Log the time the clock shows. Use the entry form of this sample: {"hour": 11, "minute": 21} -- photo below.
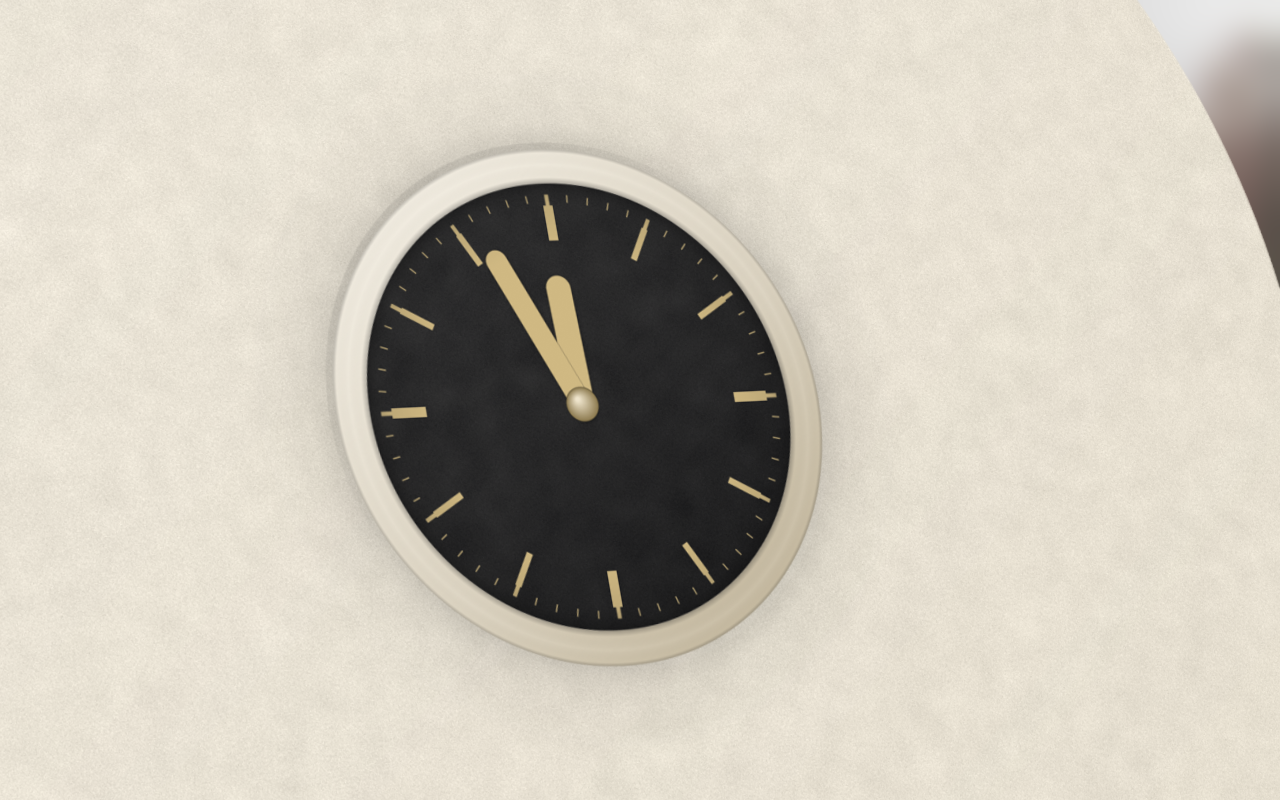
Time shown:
{"hour": 11, "minute": 56}
